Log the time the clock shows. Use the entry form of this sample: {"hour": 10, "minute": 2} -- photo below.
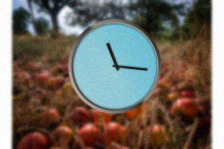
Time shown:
{"hour": 11, "minute": 16}
